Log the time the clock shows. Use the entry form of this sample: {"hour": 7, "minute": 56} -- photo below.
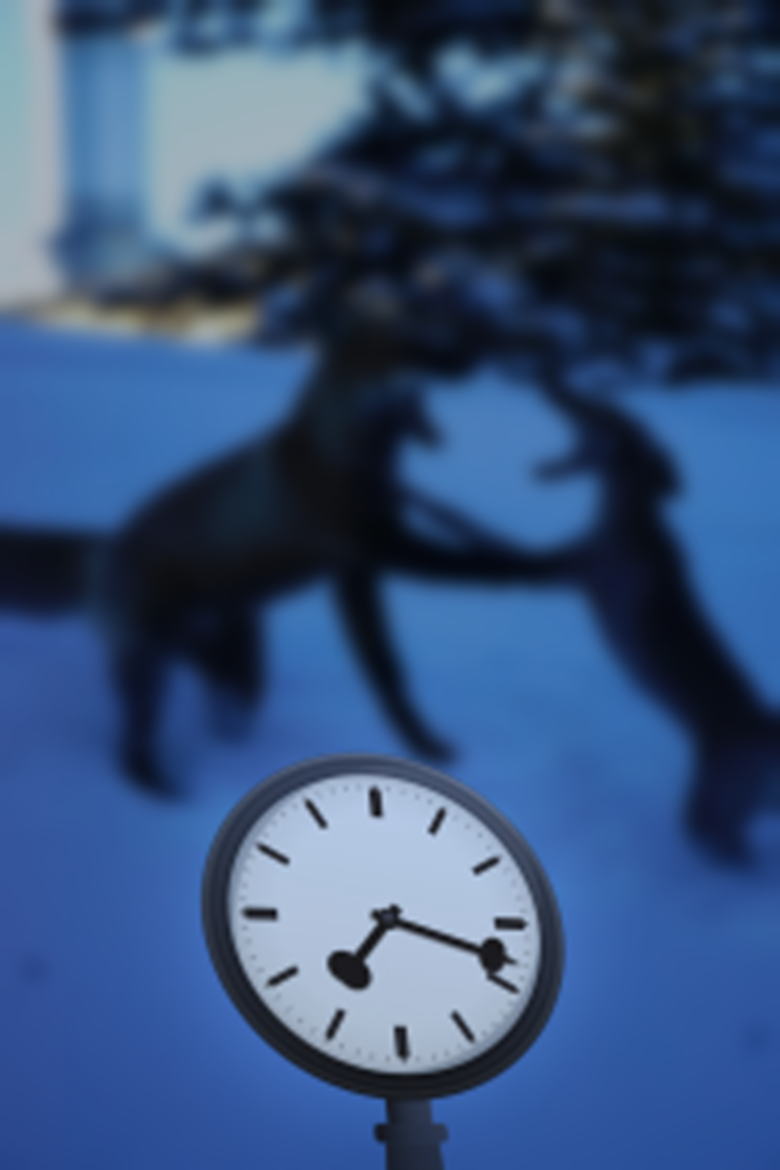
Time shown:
{"hour": 7, "minute": 18}
